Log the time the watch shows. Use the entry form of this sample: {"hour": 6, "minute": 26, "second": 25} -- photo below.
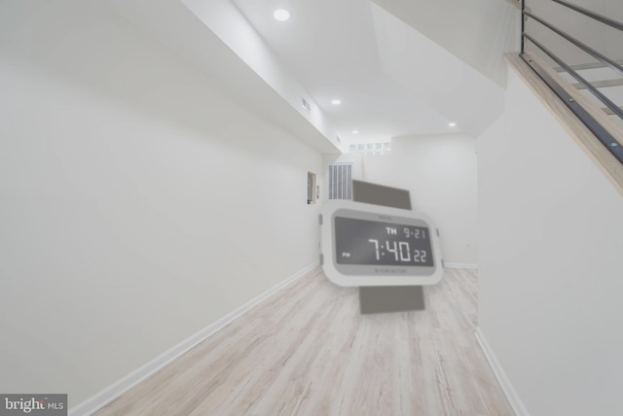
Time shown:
{"hour": 7, "minute": 40, "second": 22}
